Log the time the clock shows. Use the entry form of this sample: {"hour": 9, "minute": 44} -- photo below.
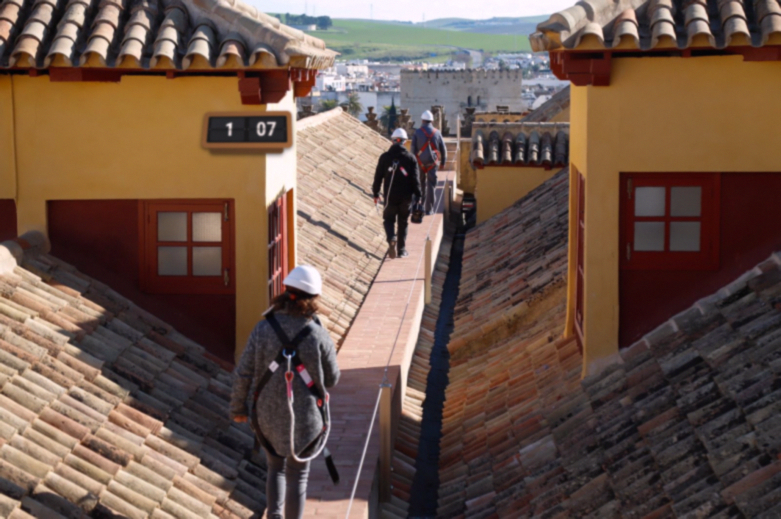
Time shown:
{"hour": 1, "minute": 7}
